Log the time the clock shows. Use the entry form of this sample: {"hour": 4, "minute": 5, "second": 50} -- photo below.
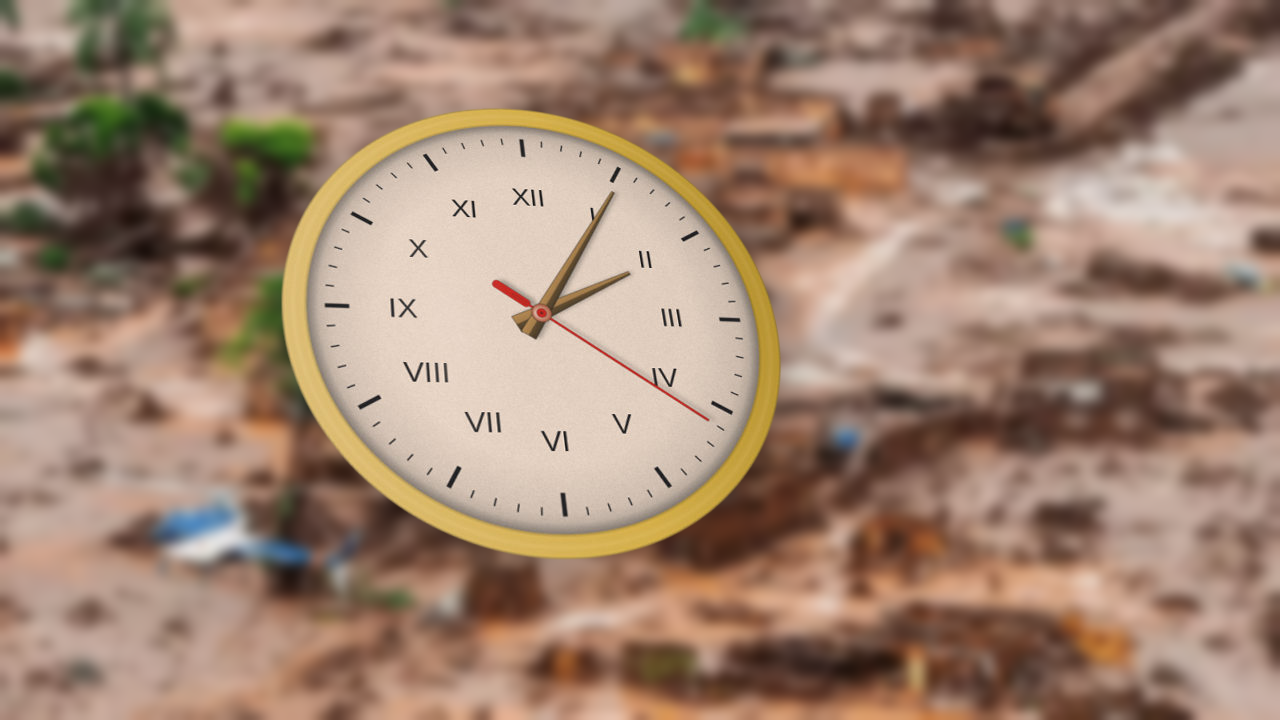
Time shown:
{"hour": 2, "minute": 5, "second": 21}
